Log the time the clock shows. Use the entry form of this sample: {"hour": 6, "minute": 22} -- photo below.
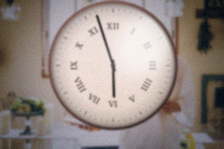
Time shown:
{"hour": 5, "minute": 57}
